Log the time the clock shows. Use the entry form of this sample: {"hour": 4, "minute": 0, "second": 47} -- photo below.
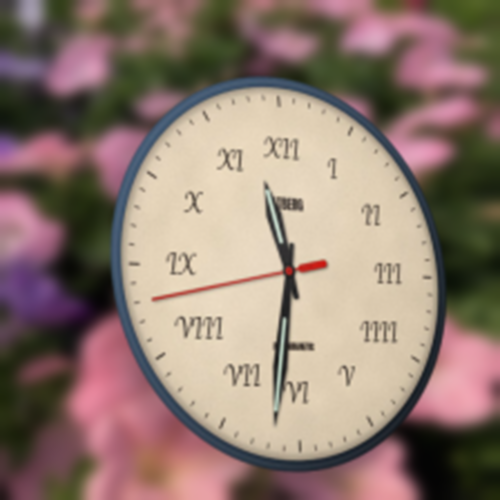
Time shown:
{"hour": 11, "minute": 31, "second": 43}
